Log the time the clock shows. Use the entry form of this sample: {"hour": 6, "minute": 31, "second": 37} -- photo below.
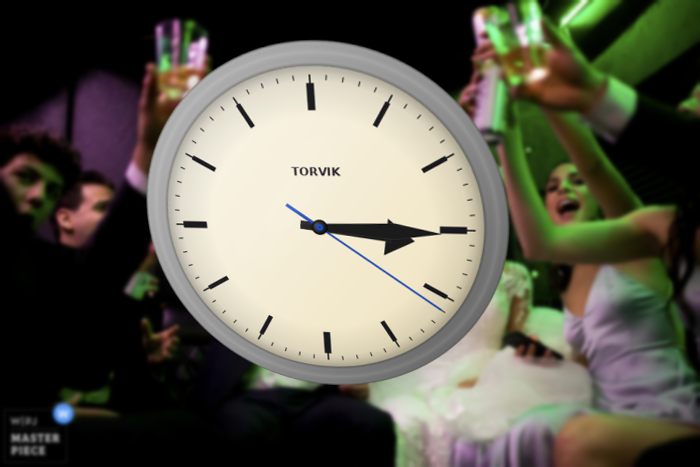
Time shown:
{"hour": 3, "minute": 15, "second": 21}
